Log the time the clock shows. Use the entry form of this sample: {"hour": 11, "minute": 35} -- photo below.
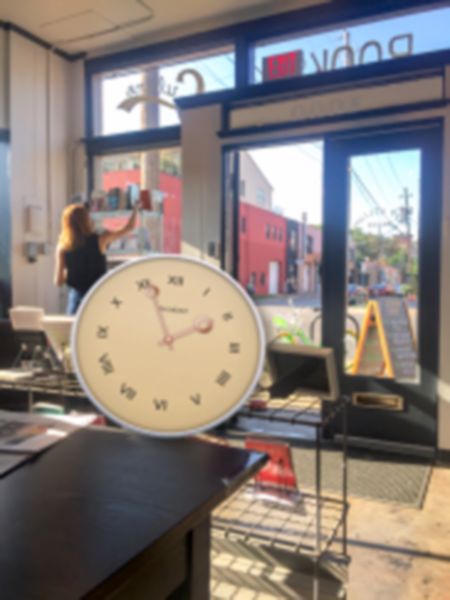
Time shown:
{"hour": 1, "minute": 56}
